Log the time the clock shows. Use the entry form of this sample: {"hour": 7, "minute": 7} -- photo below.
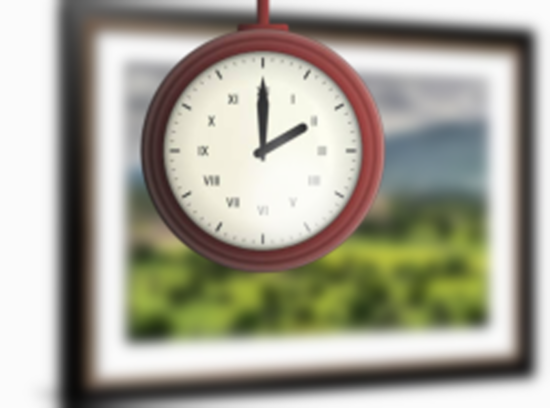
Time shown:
{"hour": 2, "minute": 0}
